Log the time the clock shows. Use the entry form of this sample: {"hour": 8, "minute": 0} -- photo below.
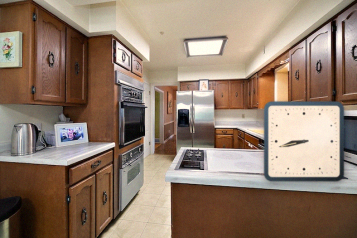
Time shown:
{"hour": 8, "minute": 43}
